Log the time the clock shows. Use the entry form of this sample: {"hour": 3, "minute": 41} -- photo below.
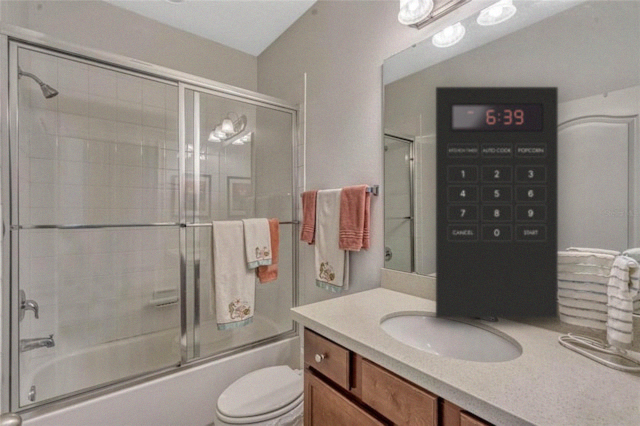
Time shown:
{"hour": 6, "minute": 39}
